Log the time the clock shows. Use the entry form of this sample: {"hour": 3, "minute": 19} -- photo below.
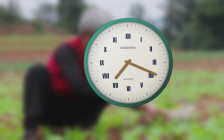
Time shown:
{"hour": 7, "minute": 19}
